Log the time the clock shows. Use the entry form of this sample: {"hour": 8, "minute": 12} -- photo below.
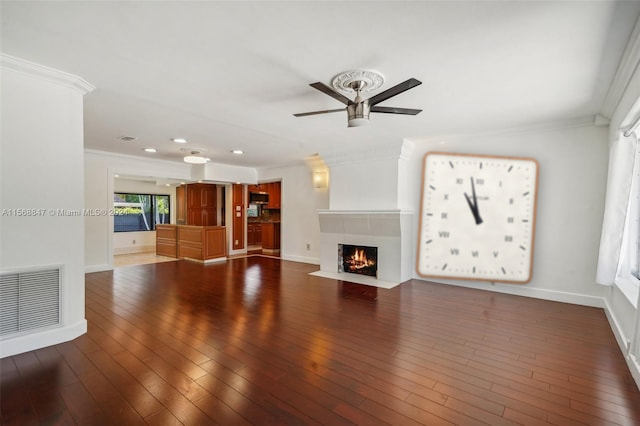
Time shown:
{"hour": 10, "minute": 58}
